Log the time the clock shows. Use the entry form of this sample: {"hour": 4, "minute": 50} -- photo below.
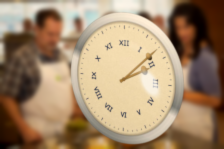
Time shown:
{"hour": 2, "minute": 8}
